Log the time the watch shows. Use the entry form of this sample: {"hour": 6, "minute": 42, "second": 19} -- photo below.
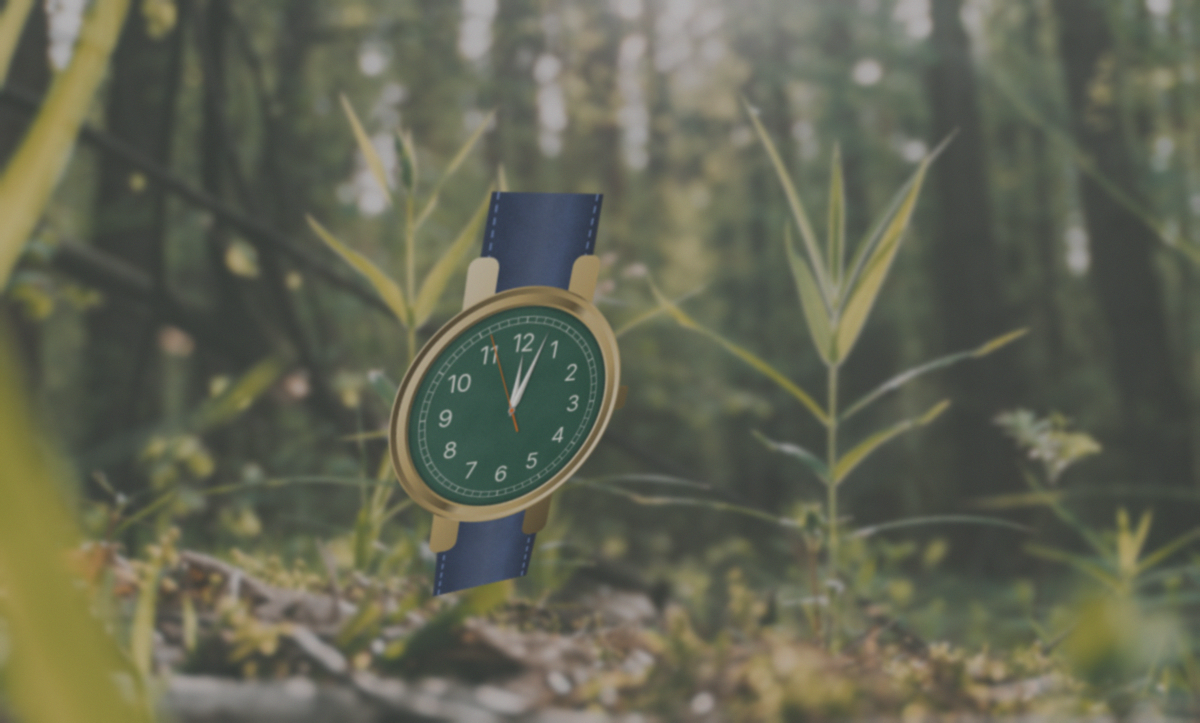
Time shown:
{"hour": 12, "minute": 2, "second": 56}
